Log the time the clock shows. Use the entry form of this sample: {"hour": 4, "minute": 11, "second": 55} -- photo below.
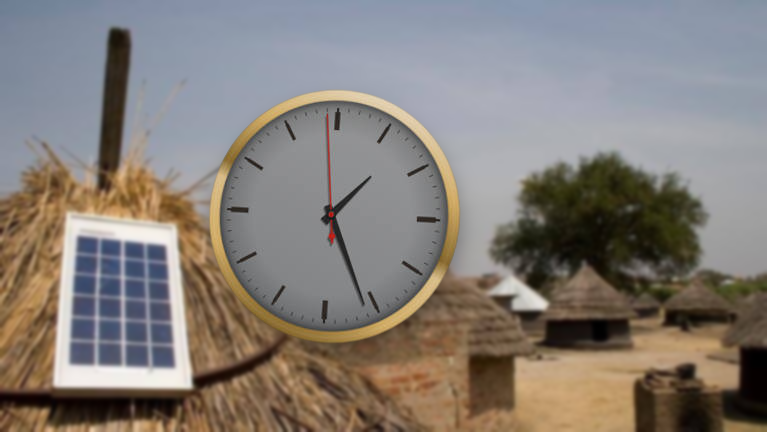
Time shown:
{"hour": 1, "minute": 25, "second": 59}
